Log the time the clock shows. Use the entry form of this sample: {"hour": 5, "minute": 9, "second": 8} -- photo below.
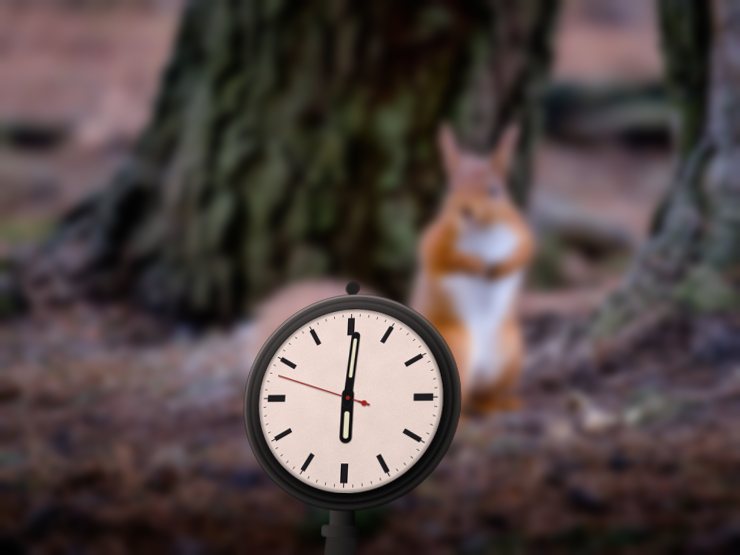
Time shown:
{"hour": 6, "minute": 0, "second": 48}
